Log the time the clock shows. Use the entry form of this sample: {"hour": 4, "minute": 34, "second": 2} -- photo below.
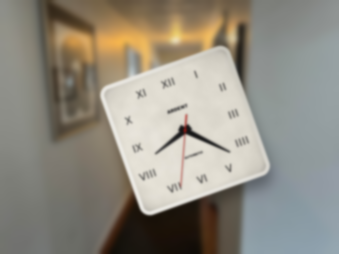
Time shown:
{"hour": 8, "minute": 22, "second": 34}
